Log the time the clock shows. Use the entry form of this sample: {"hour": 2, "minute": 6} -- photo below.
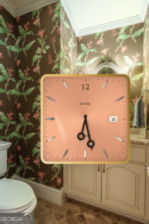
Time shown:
{"hour": 6, "minute": 28}
